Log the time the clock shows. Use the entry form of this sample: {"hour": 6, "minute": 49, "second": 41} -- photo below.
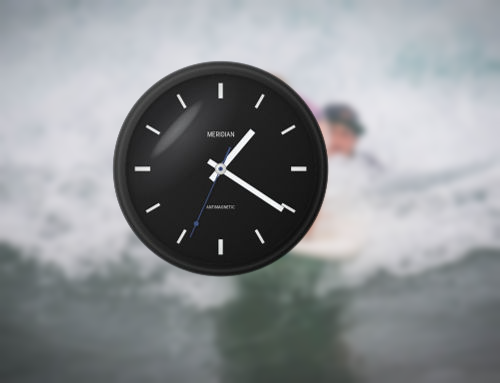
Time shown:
{"hour": 1, "minute": 20, "second": 34}
